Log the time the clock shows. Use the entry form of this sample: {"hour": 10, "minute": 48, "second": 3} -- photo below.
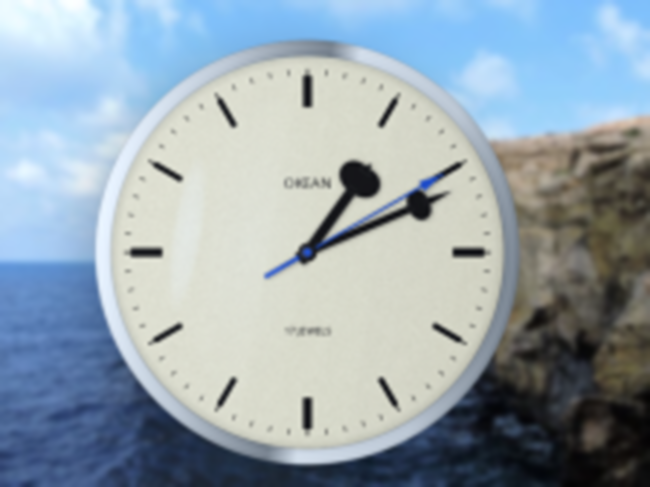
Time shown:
{"hour": 1, "minute": 11, "second": 10}
